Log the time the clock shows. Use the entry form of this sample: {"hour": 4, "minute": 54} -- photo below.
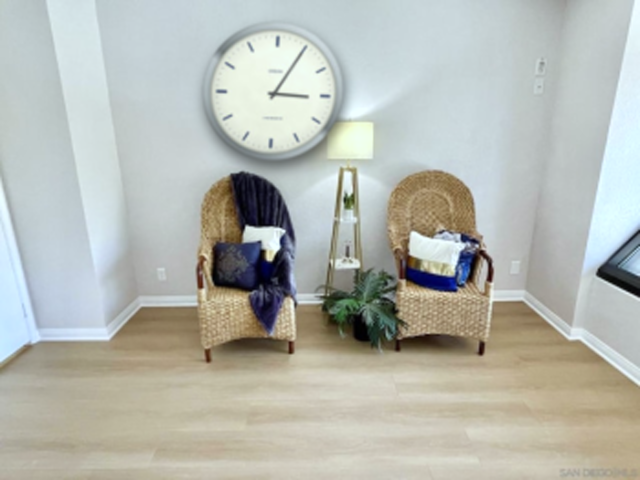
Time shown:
{"hour": 3, "minute": 5}
